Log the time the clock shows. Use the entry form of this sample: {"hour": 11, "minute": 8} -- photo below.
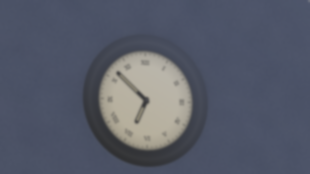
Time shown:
{"hour": 6, "minute": 52}
